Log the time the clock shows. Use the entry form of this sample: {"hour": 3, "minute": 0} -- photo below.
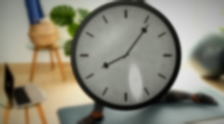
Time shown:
{"hour": 8, "minute": 6}
